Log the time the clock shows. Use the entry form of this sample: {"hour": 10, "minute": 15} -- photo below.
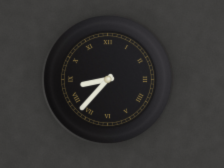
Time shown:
{"hour": 8, "minute": 37}
